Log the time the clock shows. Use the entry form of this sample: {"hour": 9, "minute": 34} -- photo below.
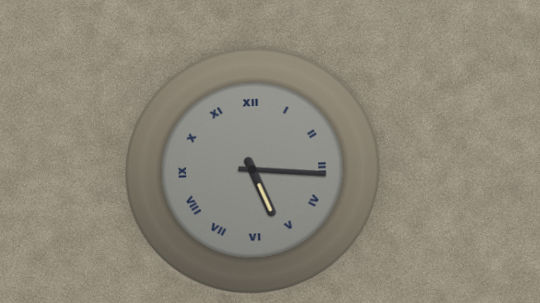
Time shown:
{"hour": 5, "minute": 16}
